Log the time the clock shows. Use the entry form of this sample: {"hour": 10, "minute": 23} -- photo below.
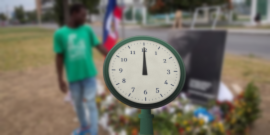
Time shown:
{"hour": 12, "minute": 0}
